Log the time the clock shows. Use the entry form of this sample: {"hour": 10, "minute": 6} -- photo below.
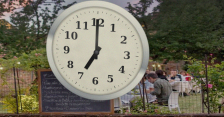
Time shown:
{"hour": 7, "minute": 0}
